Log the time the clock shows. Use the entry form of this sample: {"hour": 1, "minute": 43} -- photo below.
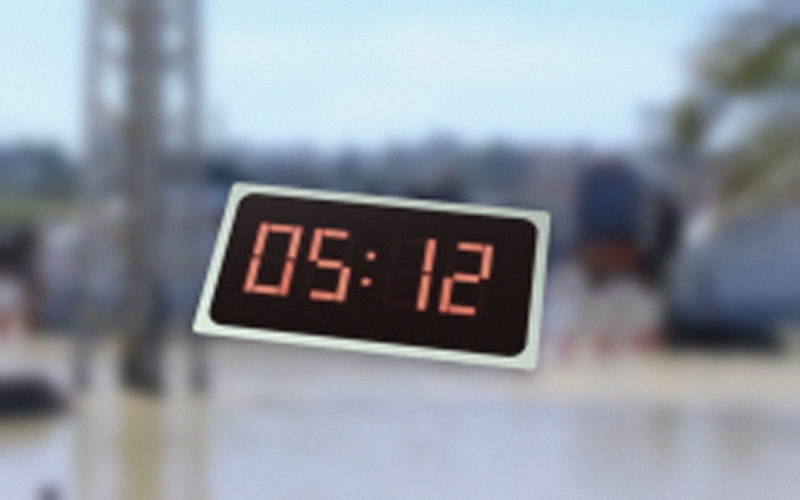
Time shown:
{"hour": 5, "minute": 12}
